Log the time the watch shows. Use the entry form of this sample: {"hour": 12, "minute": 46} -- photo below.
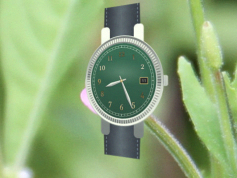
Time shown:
{"hour": 8, "minute": 26}
